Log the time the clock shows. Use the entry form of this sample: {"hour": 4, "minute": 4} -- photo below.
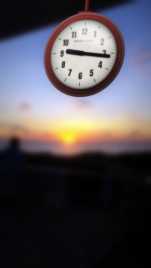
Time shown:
{"hour": 9, "minute": 16}
